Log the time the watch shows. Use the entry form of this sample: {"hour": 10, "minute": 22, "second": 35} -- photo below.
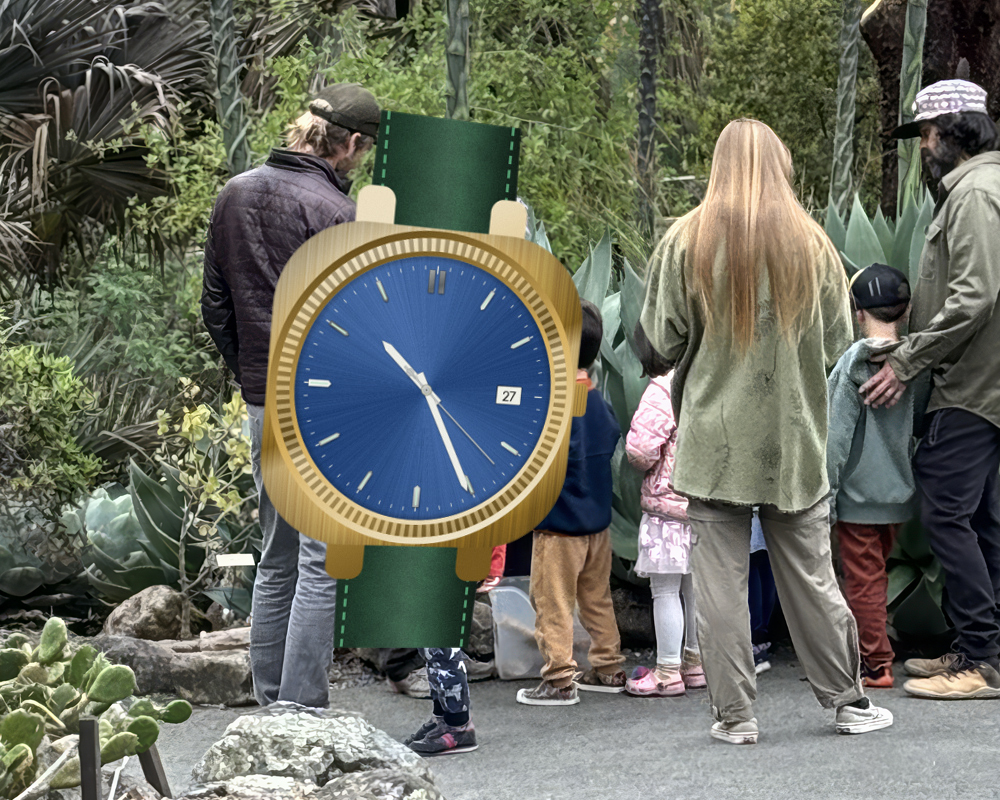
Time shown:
{"hour": 10, "minute": 25, "second": 22}
